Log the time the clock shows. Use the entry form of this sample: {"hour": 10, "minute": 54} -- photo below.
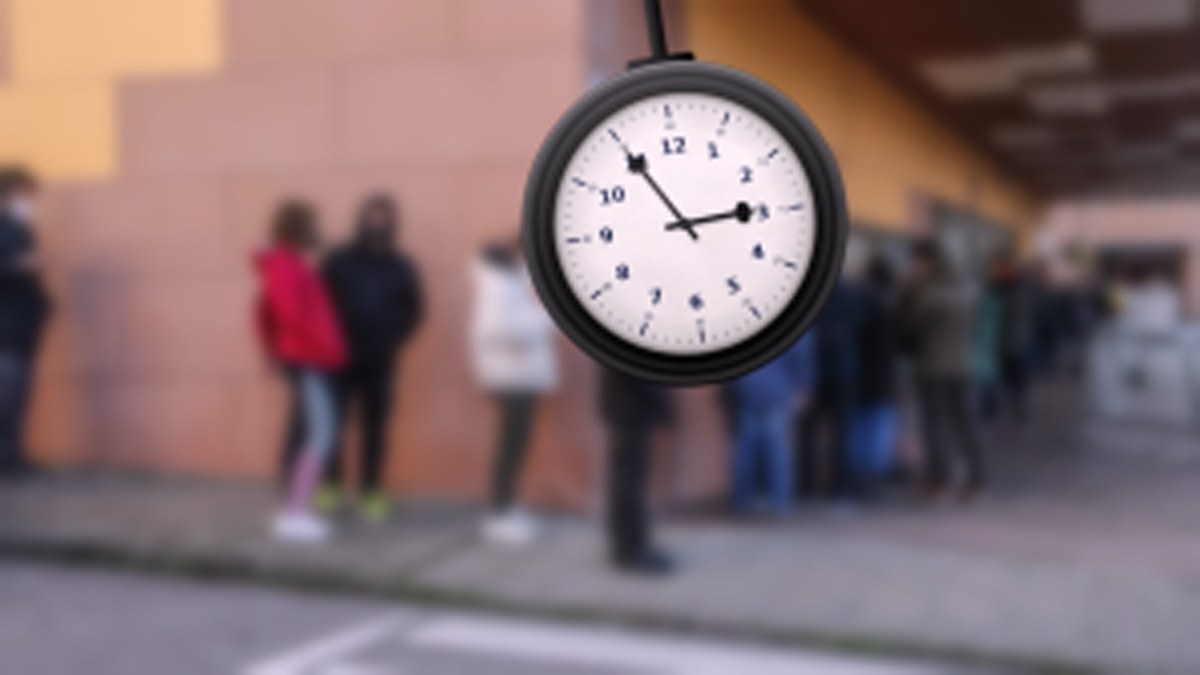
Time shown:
{"hour": 2, "minute": 55}
